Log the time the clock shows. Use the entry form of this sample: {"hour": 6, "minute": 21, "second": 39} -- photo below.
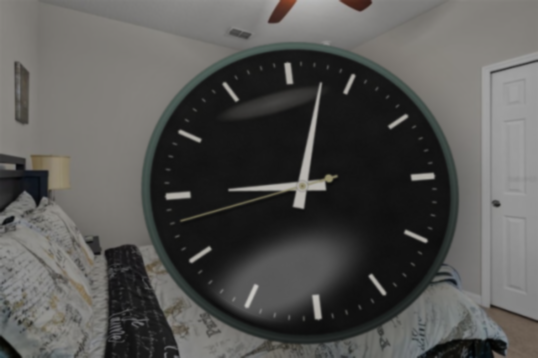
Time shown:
{"hour": 9, "minute": 2, "second": 43}
